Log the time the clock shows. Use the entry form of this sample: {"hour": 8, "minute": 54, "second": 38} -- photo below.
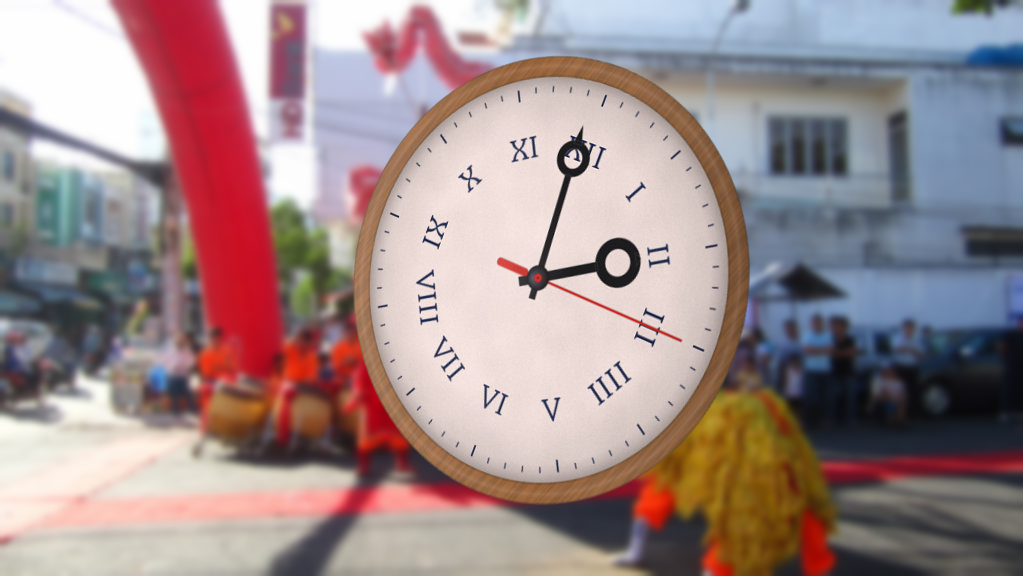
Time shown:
{"hour": 1, "minute": 59, "second": 15}
